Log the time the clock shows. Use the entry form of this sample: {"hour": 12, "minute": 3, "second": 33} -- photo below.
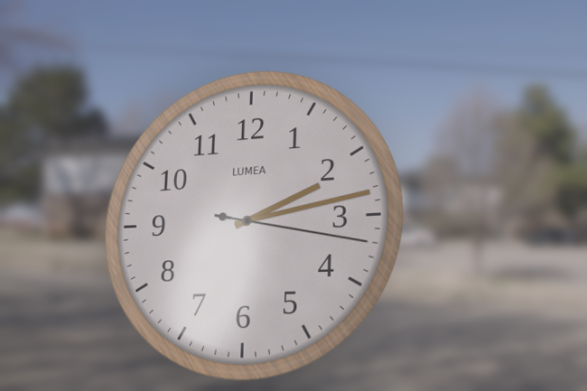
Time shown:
{"hour": 2, "minute": 13, "second": 17}
